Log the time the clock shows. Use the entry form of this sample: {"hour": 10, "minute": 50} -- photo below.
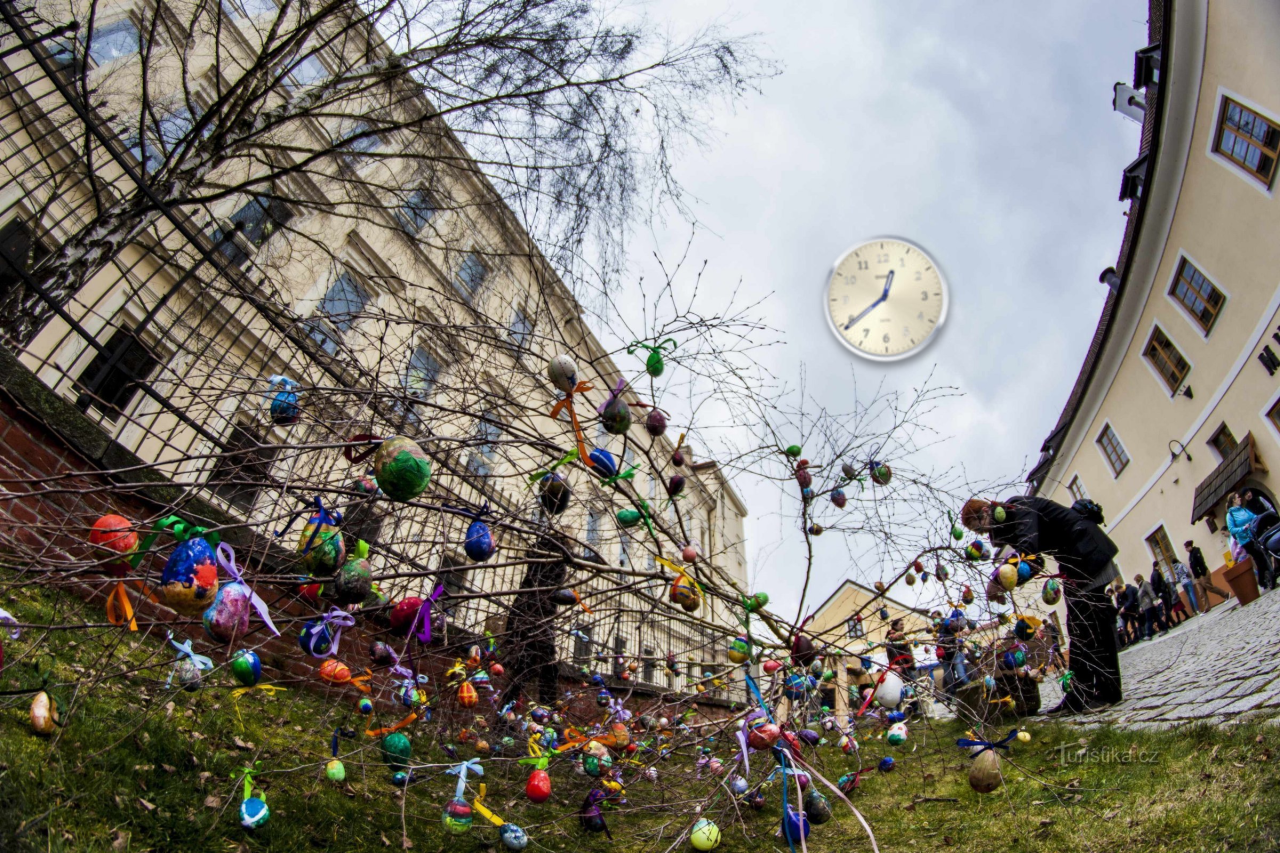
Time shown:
{"hour": 12, "minute": 39}
